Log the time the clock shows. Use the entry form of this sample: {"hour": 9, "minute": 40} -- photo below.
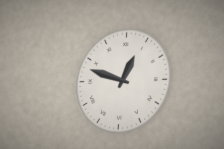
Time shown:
{"hour": 12, "minute": 48}
